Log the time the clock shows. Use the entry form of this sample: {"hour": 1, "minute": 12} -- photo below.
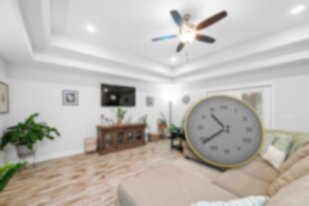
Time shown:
{"hour": 10, "minute": 39}
